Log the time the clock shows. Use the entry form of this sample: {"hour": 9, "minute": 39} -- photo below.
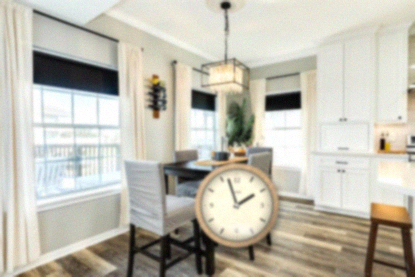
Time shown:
{"hour": 1, "minute": 57}
